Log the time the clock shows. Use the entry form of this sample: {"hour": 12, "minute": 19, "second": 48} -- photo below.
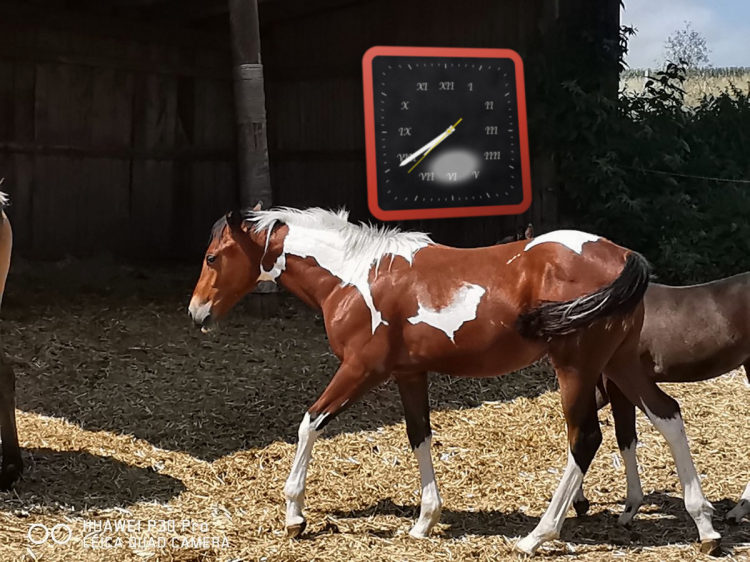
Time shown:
{"hour": 7, "minute": 39, "second": 38}
